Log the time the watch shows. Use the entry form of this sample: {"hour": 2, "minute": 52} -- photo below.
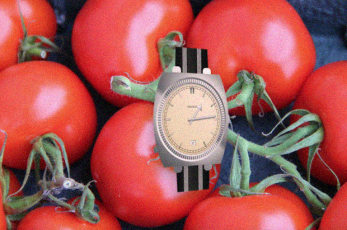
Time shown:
{"hour": 1, "minute": 14}
